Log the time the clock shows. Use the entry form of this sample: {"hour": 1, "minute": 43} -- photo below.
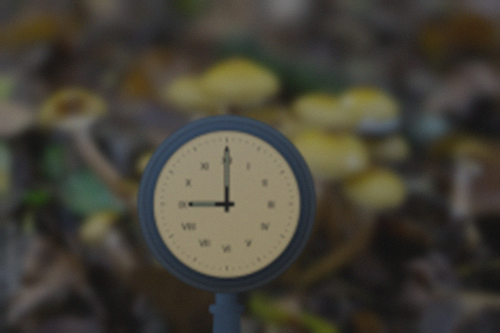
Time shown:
{"hour": 9, "minute": 0}
